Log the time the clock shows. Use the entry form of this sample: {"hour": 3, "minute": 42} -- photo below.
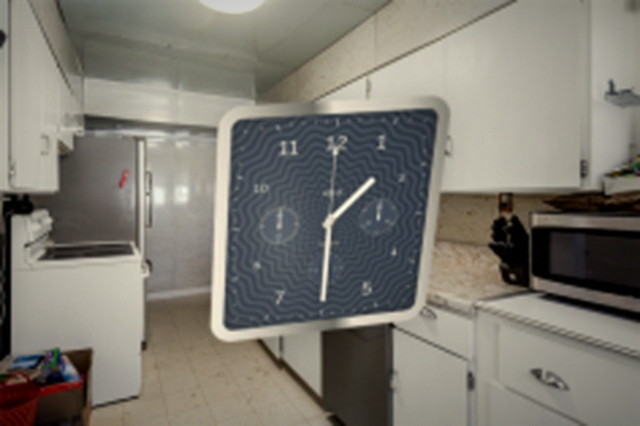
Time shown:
{"hour": 1, "minute": 30}
